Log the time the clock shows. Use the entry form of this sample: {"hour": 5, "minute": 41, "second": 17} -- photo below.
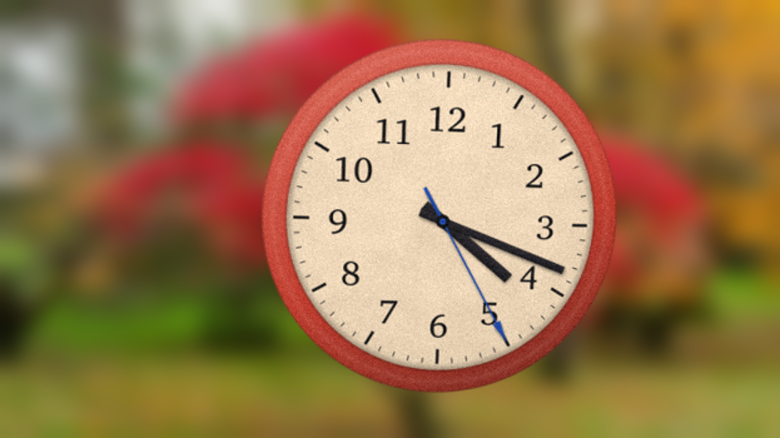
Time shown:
{"hour": 4, "minute": 18, "second": 25}
